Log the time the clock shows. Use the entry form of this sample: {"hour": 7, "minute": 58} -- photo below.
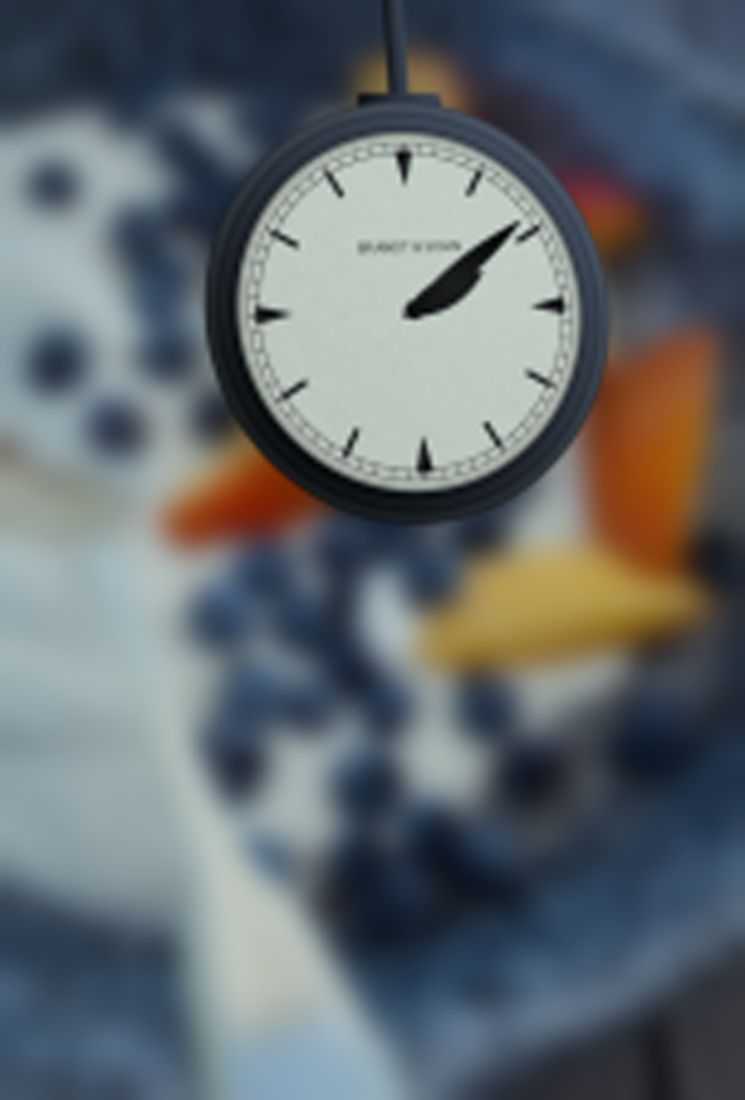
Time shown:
{"hour": 2, "minute": 9}
